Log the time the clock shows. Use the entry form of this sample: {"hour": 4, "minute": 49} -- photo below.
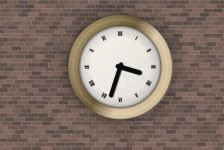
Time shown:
{"hour": 3, "minute": 33}
